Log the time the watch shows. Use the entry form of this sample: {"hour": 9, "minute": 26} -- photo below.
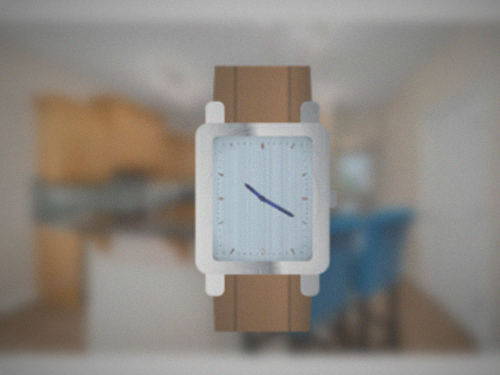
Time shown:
{"hour": 10, "minute": 20}
